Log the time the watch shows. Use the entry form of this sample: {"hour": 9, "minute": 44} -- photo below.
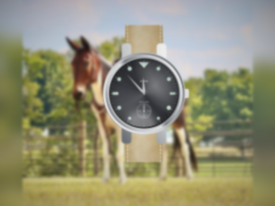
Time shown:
{"hour": 11, "minute": 53}
